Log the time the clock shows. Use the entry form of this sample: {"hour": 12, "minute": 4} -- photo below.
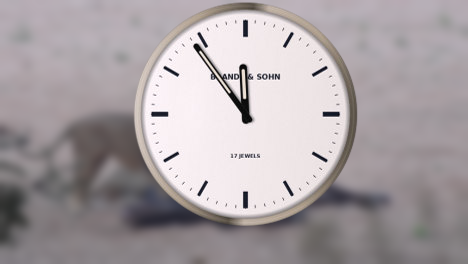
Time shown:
{"hour": 11, "minute": 54}
